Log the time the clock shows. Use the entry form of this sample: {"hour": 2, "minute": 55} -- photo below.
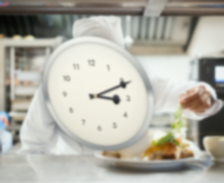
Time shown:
{"hour": 3, "minute": 11}
